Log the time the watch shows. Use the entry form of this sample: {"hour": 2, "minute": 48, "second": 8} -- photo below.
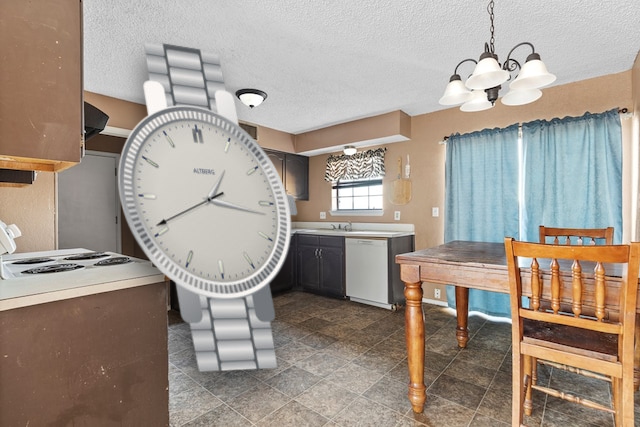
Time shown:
{"hour": 1, "minute": 16, "second": 41}
